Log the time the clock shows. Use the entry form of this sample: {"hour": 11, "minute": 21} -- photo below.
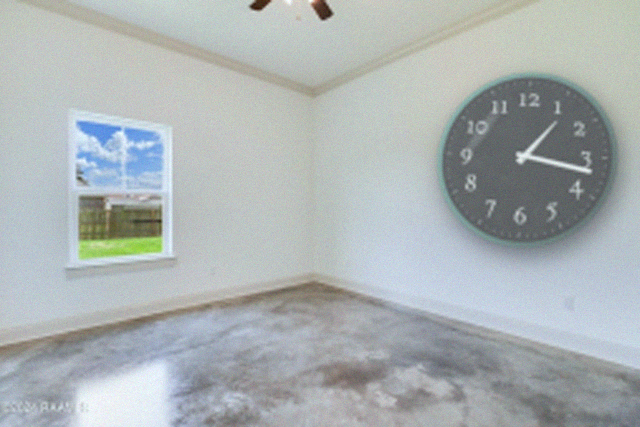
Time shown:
{"hour": 1, "minute": 17}
